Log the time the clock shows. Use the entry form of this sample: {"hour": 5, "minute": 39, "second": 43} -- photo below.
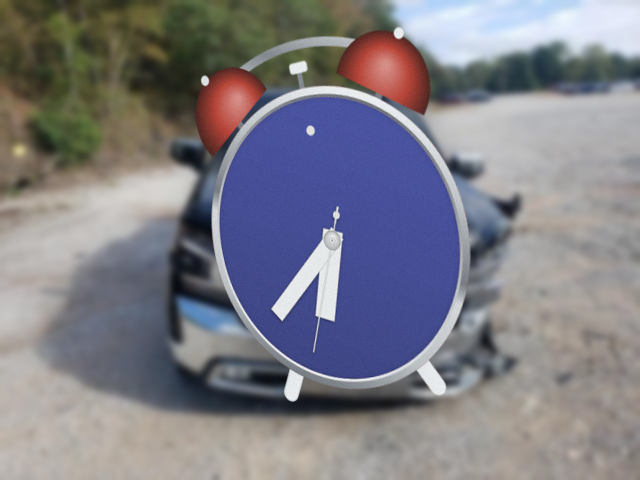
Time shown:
{"hour": 6, "minute": 38, "second": 34}
